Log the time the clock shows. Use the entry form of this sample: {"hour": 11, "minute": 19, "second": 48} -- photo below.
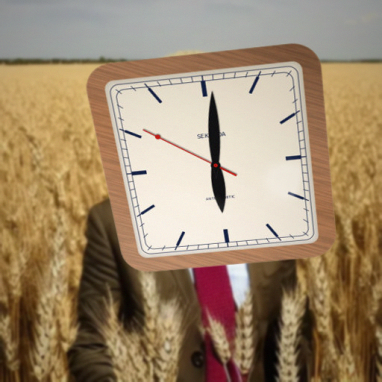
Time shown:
{"hour": 6, "minute": 0, "second": 51}
